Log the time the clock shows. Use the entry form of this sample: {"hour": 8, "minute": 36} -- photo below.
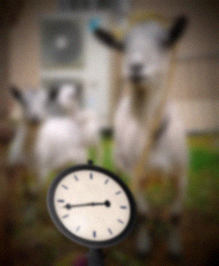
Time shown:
{"hour": 2, "minute": 43}
